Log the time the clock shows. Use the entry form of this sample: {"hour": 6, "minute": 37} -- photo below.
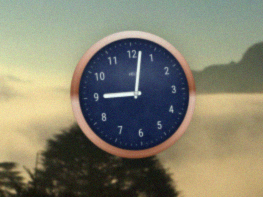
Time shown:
{"hour": 9, "minute": 2}
